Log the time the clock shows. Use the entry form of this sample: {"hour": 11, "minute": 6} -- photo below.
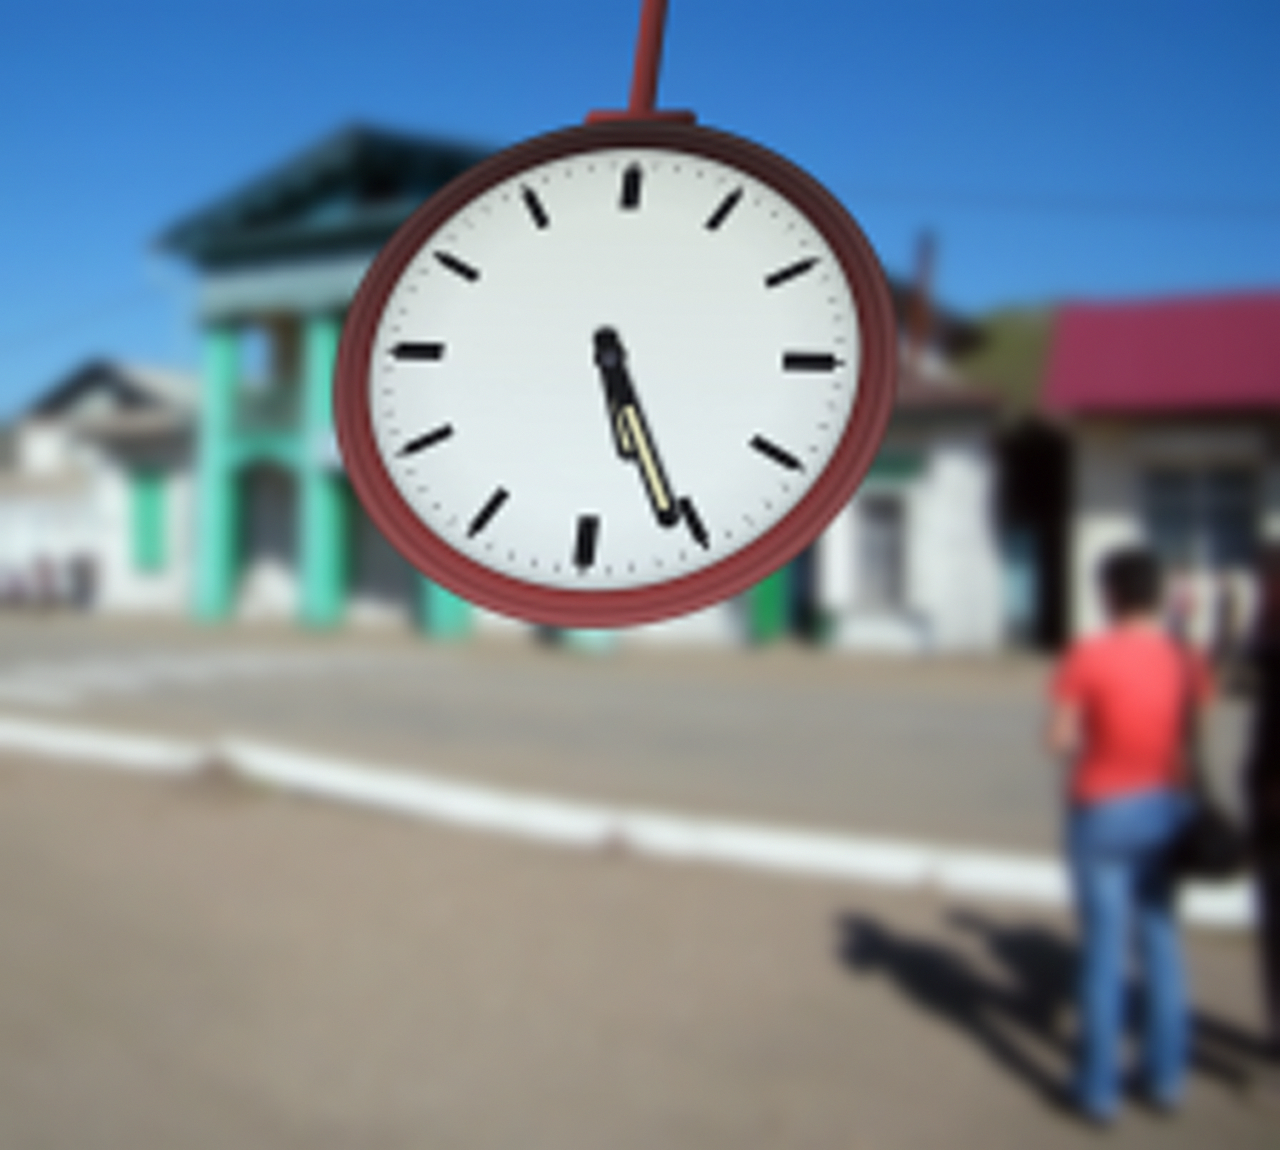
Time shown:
{"hour": 5, "minute": 26}
